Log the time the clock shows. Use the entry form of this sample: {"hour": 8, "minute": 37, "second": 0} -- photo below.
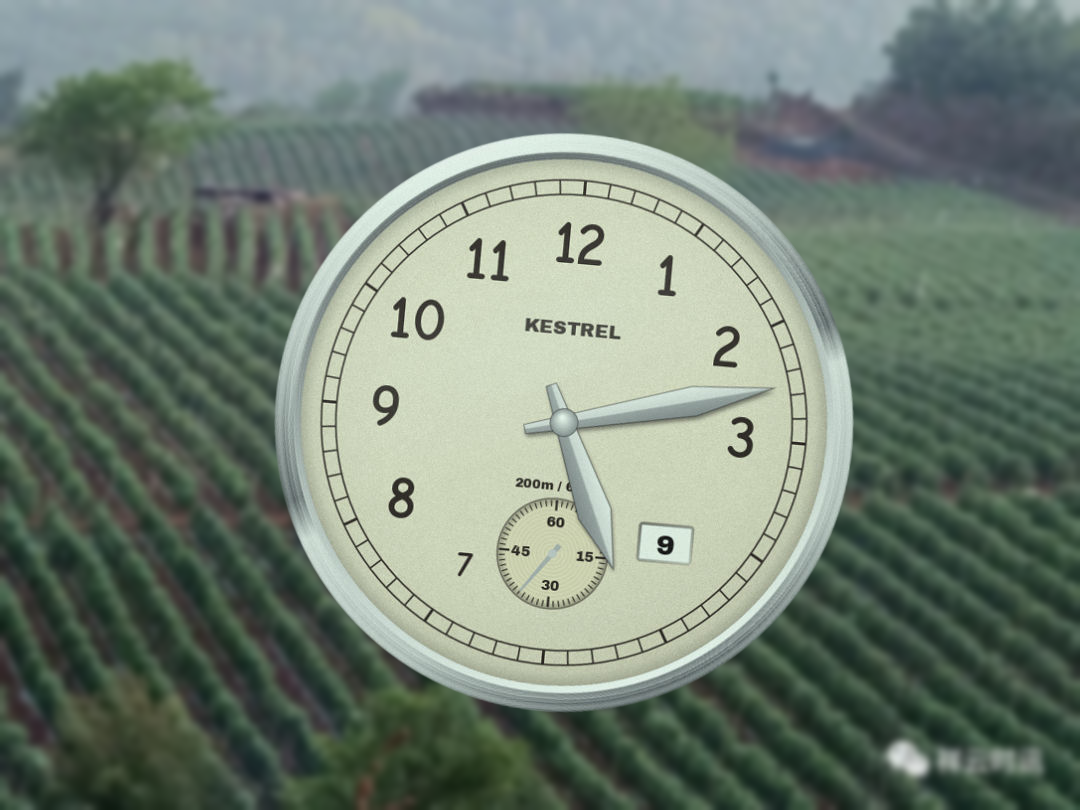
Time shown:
{"hour": 5, "minute": 12, "second": 36}
